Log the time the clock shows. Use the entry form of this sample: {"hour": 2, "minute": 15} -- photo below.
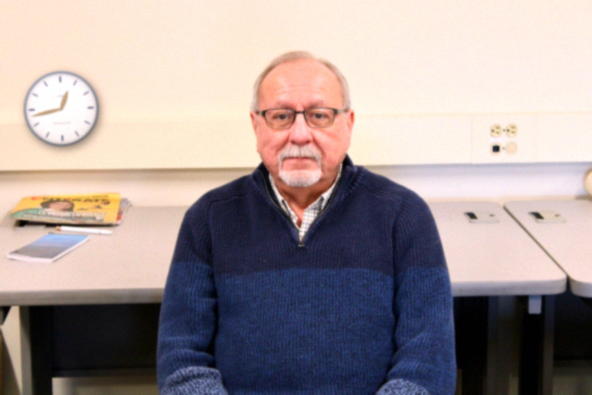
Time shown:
{"hour": 12, "minute": 43}
